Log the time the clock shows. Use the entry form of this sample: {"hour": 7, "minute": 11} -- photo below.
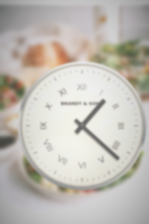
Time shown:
{"hour": 1, "minute": 22}
